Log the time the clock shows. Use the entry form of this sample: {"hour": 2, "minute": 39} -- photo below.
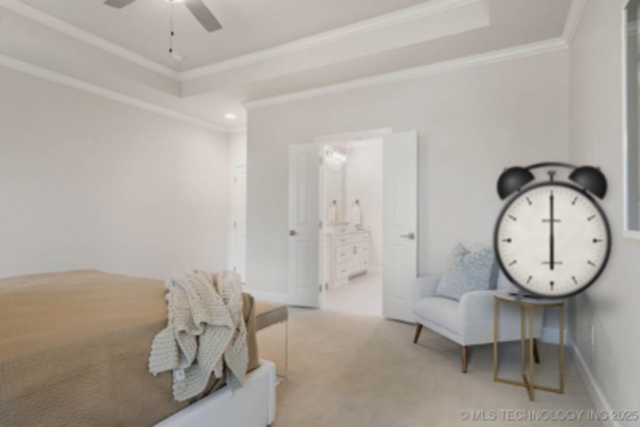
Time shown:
{"hour": 6, "minute": 0}
